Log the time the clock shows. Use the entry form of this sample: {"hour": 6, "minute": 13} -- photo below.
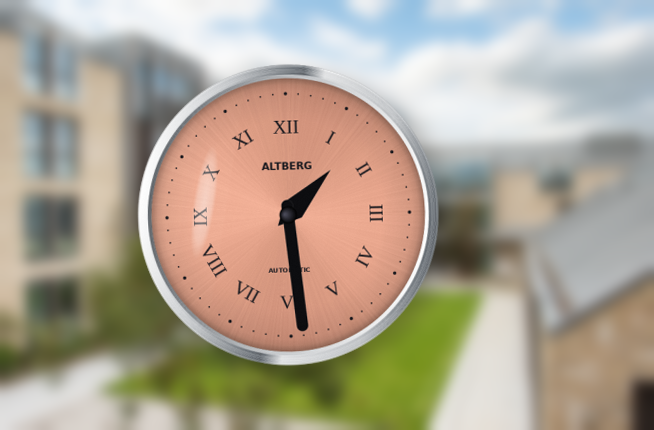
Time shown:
{"hour": 1, "minute": 29}
